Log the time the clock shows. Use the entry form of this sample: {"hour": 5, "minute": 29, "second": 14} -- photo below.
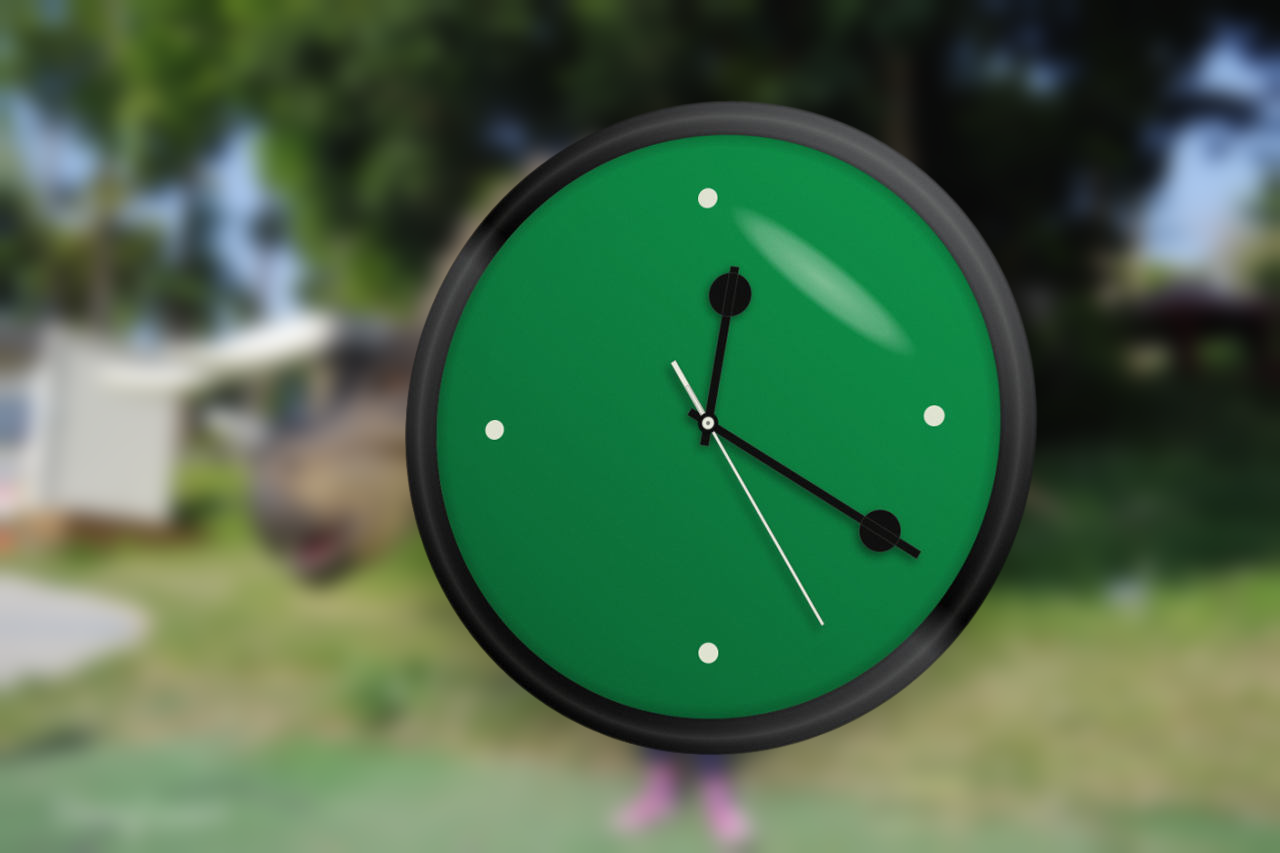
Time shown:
{"hour": 12, "minute": 20, "second": 25}
